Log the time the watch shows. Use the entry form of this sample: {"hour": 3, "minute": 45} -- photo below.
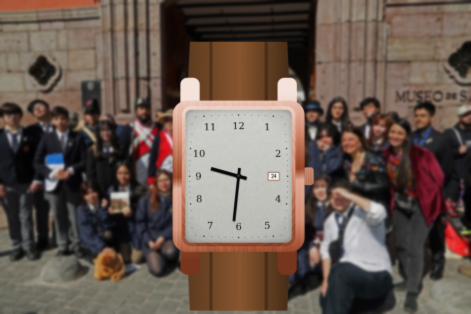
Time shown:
{"hour": 9, "minute": 31}
